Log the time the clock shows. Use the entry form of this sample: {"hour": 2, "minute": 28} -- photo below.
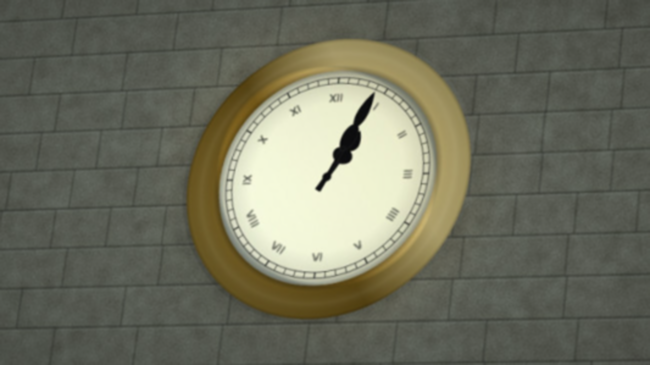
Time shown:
{"hour": 1, "minute": 4}
